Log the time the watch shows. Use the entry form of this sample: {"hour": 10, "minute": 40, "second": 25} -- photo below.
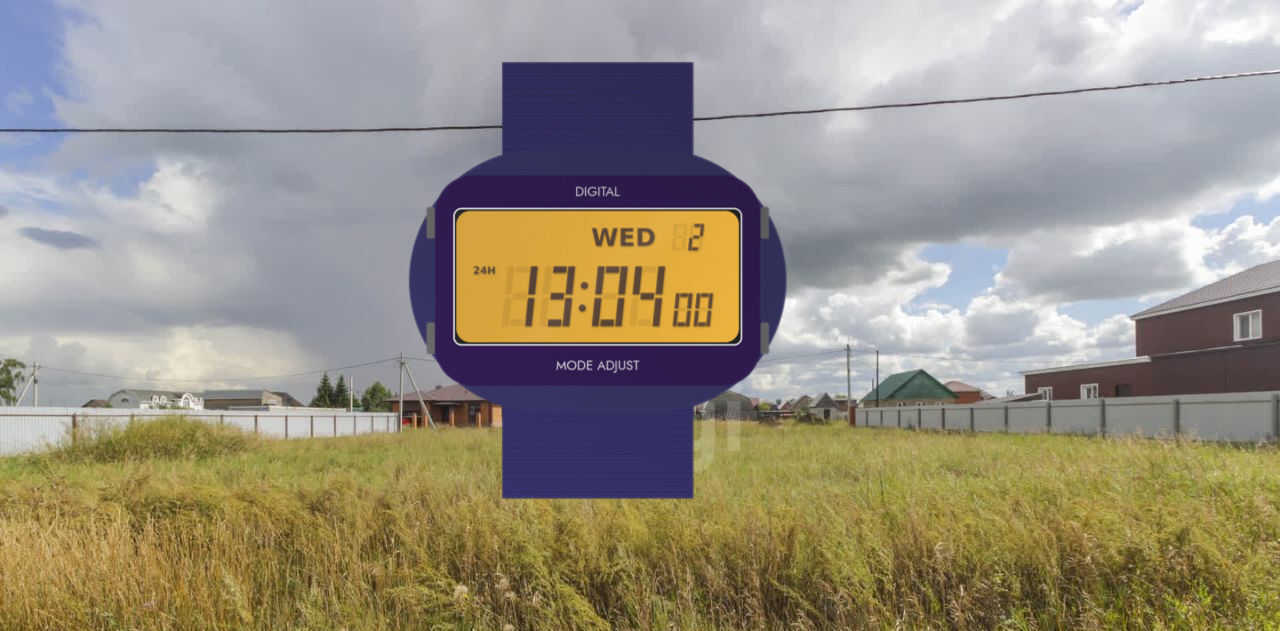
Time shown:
{"hour": 13, "minute": 4, "second": 0}
